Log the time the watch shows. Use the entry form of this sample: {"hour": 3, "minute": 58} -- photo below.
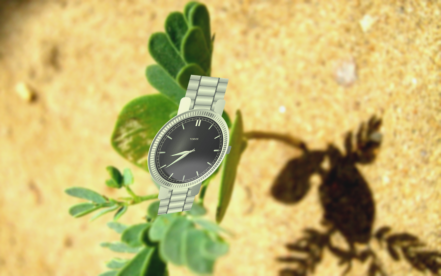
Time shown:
{"hour": 8, "minute": 39}
